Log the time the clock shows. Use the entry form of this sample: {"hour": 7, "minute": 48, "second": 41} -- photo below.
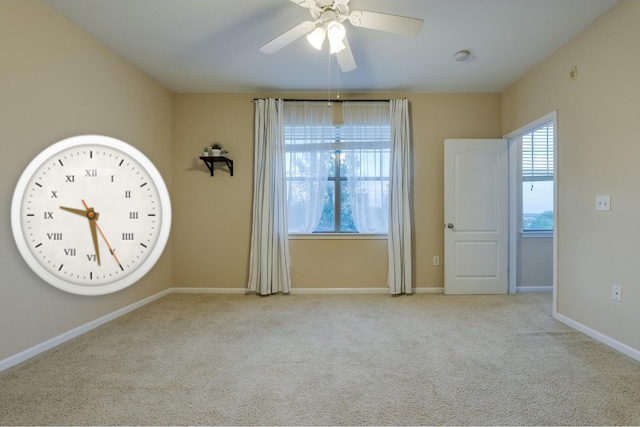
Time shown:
{"hour": 9, "minute": 28, "second": 25}
